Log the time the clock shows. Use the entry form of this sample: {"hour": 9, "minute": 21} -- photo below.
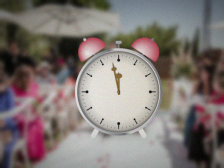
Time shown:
{"hour": 11, "minute": 58}
